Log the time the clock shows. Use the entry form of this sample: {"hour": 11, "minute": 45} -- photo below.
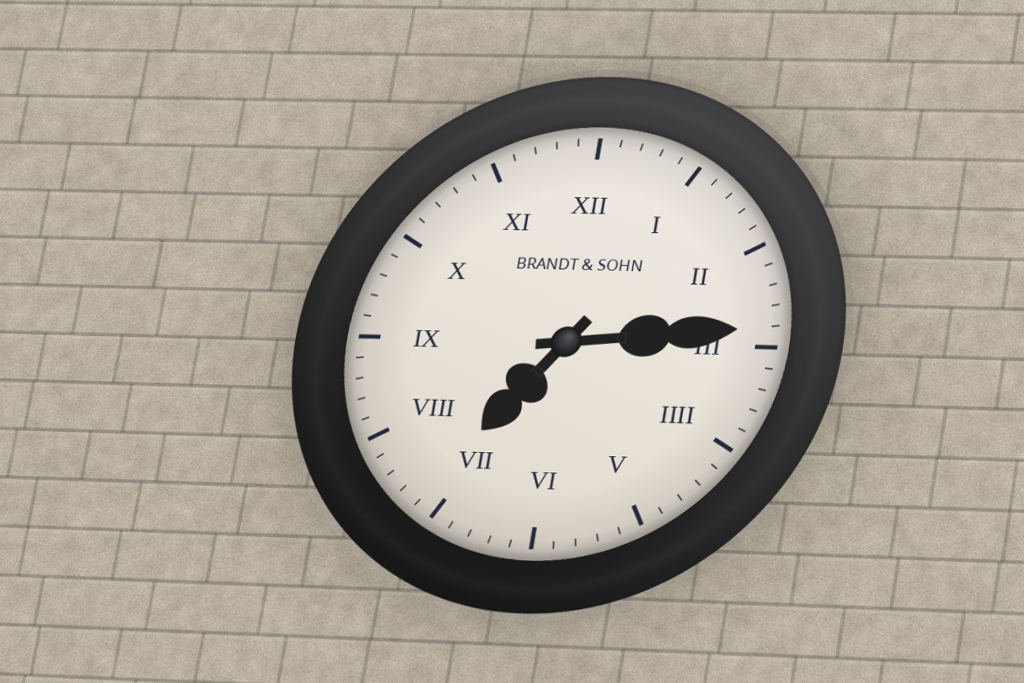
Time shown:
{"hour": 7, "minute": 14}
